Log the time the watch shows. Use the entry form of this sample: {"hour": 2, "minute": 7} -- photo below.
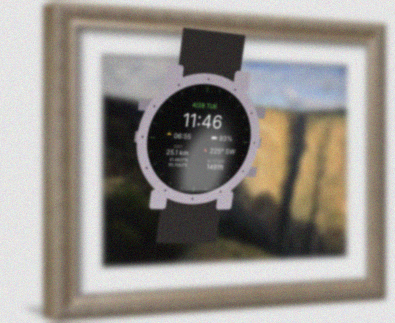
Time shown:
{"hour": 11, "minute": 46}
